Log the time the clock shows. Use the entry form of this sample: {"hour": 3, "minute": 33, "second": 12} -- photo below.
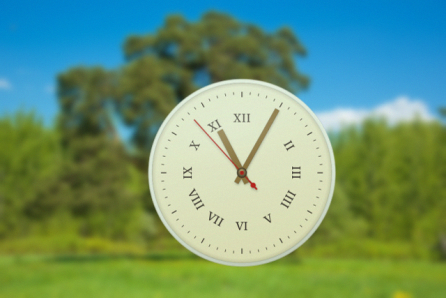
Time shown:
{"hour": 11, "minute": 4, "second": 53}
